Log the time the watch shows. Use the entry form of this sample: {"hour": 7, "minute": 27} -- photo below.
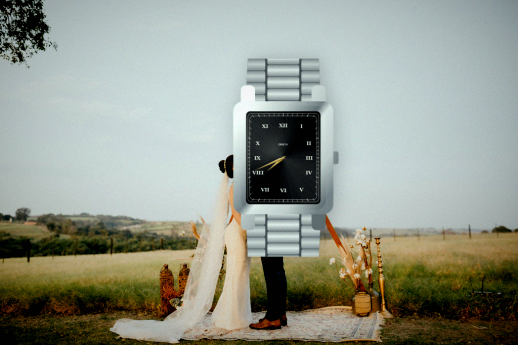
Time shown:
{"hour": 7, "minute": 41}
